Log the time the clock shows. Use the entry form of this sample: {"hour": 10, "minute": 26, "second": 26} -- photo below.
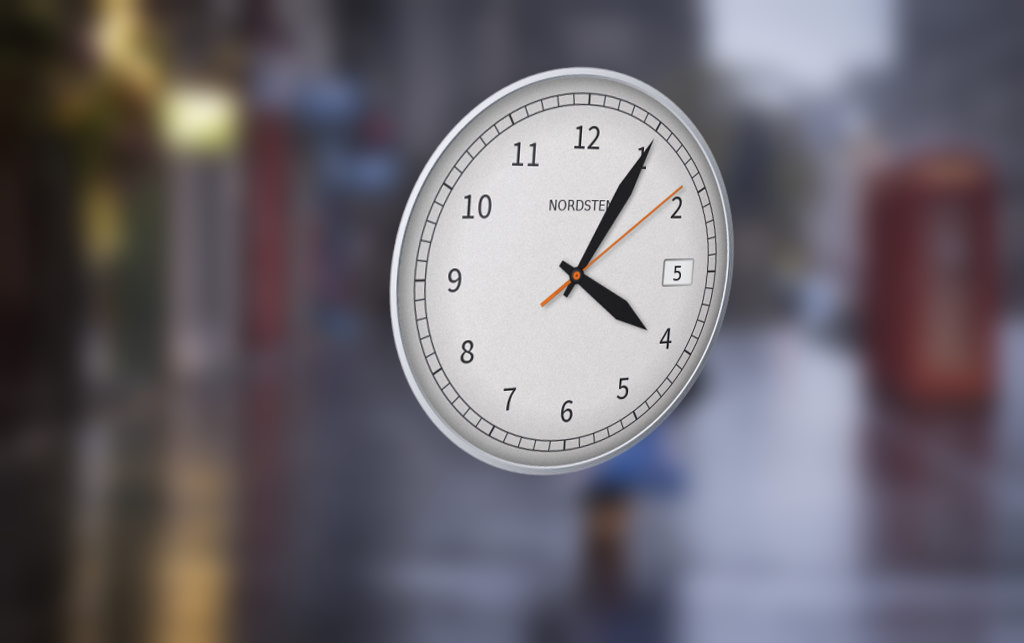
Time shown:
{"hour": 4, "minute": 5, "second": 9}
